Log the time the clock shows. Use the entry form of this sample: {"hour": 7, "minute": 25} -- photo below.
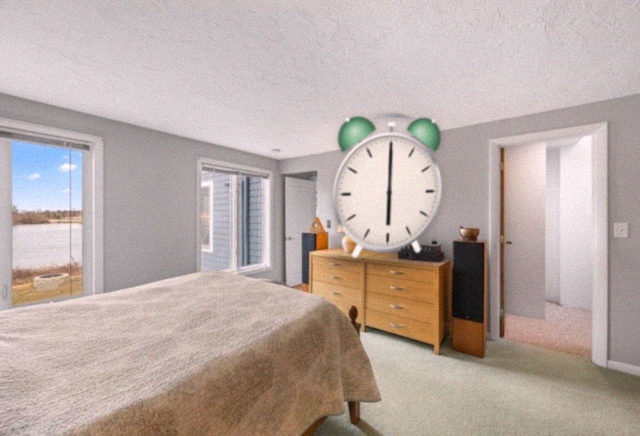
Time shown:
{"hour": 6, "minute": 0}
